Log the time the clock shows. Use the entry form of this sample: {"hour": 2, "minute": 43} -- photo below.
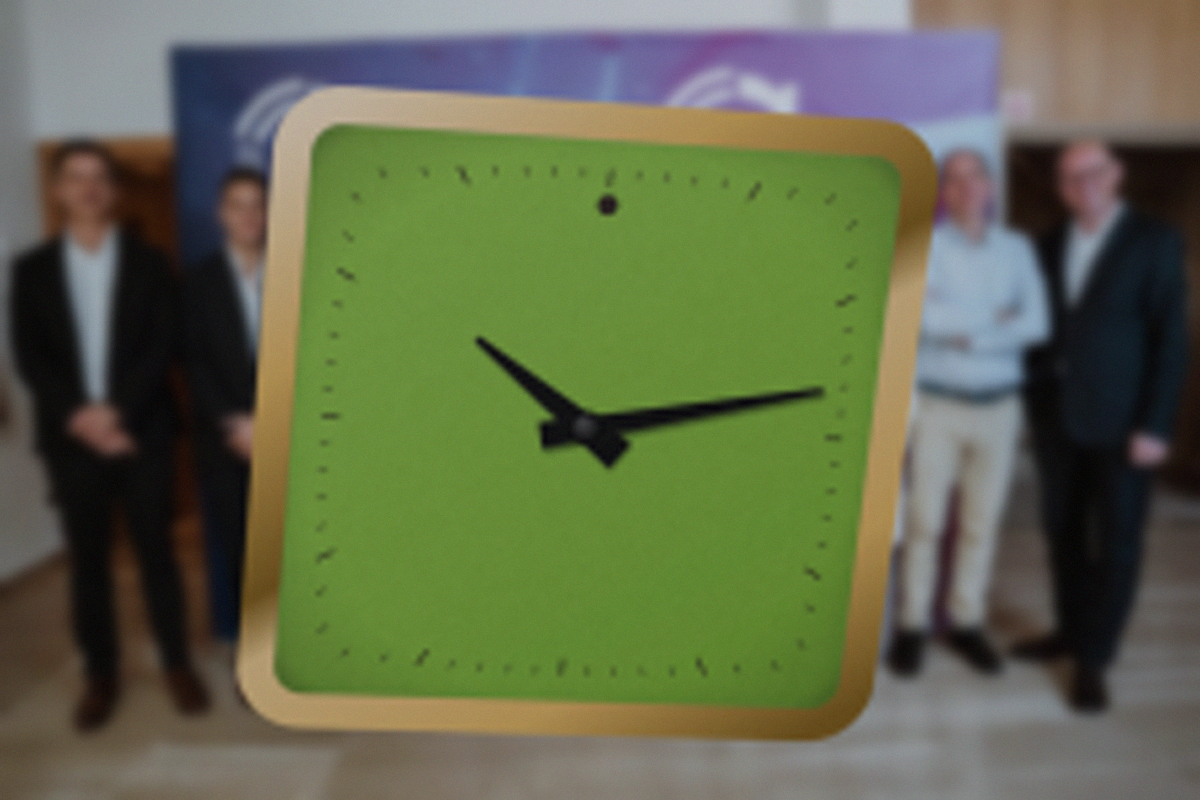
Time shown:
{"hour": 10, "minute": 13}
